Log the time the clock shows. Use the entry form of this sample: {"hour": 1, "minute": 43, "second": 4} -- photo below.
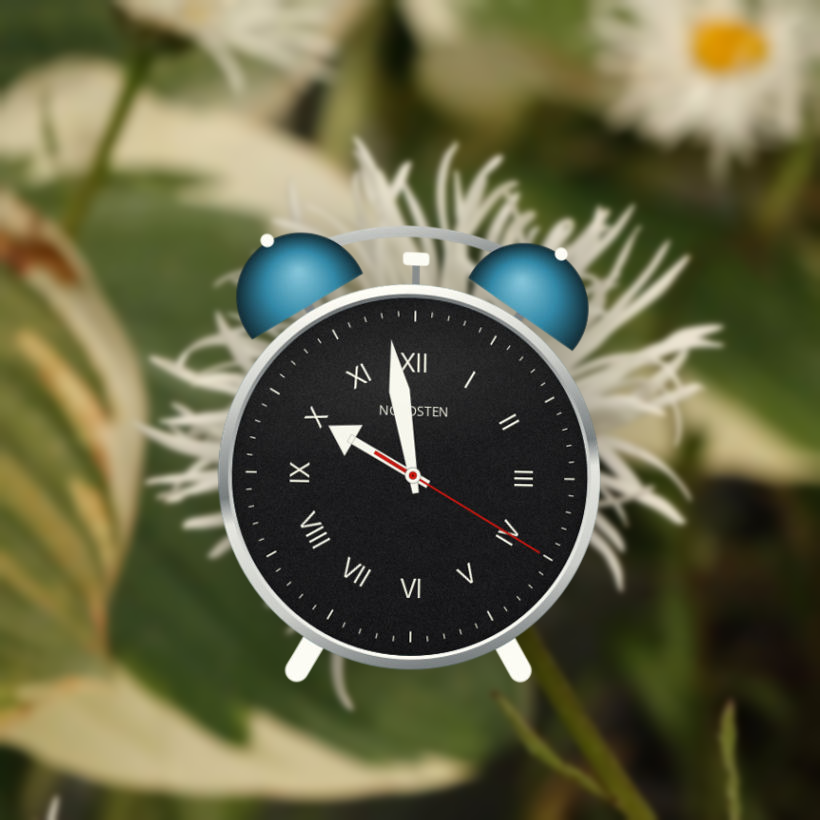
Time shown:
{"hour": 9, "minute": 58, "second": 20}
